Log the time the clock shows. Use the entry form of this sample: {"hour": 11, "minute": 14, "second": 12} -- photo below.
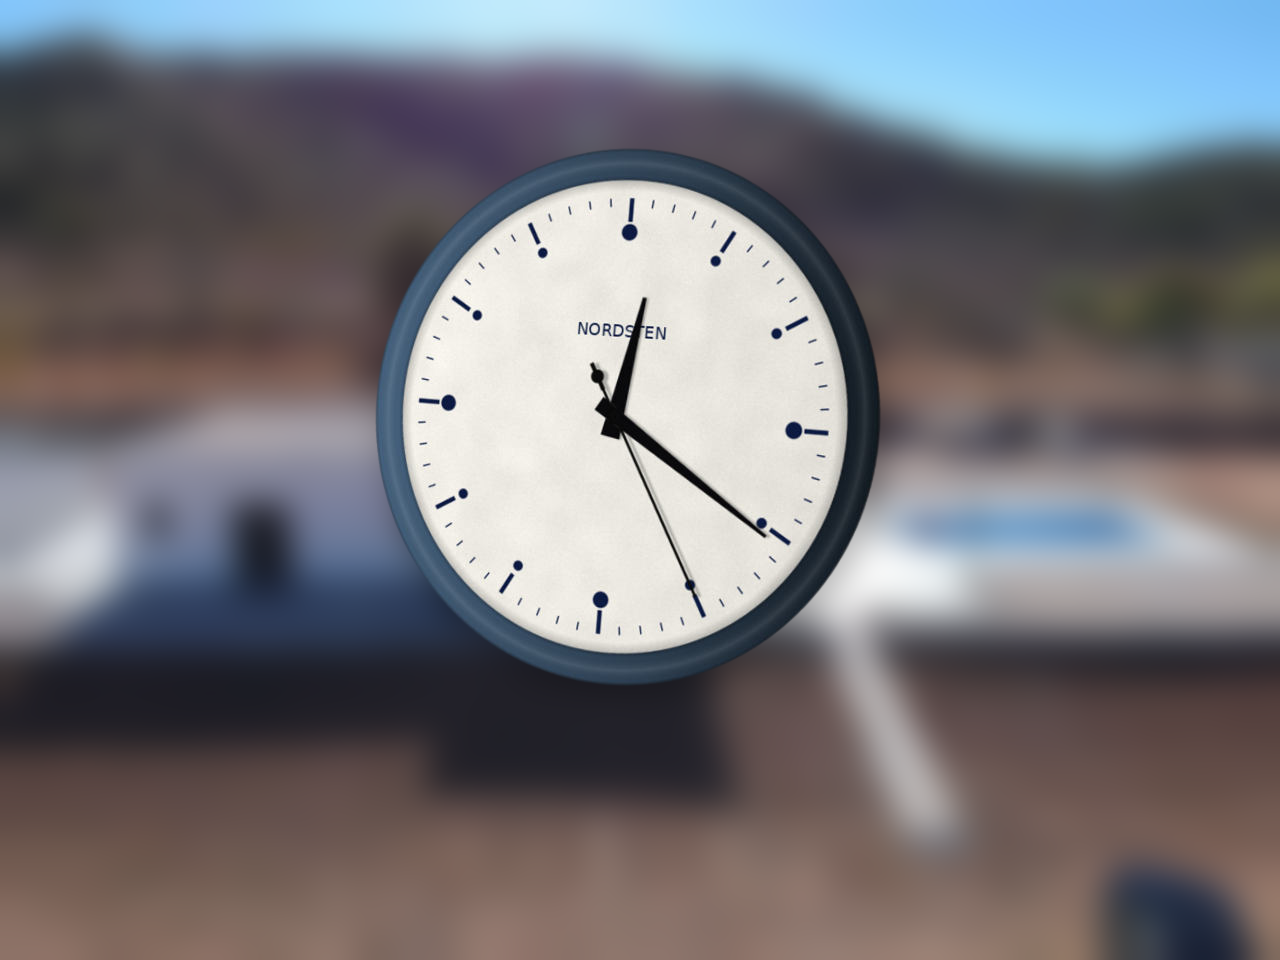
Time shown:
{"hour": 12, "minute": 20, "second": 25}
